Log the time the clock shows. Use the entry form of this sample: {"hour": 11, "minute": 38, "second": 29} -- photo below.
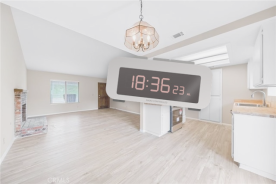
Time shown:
{"hour": 18, "minute": 36, "second": 23}
